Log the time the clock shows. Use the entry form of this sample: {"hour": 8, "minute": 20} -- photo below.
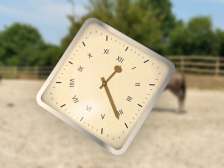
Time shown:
{"hour": 12, "minute": 21}
